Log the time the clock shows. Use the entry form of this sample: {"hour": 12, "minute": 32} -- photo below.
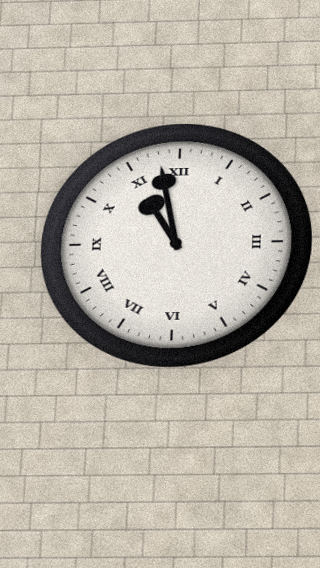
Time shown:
{"hour": 10, "minute": 58}
